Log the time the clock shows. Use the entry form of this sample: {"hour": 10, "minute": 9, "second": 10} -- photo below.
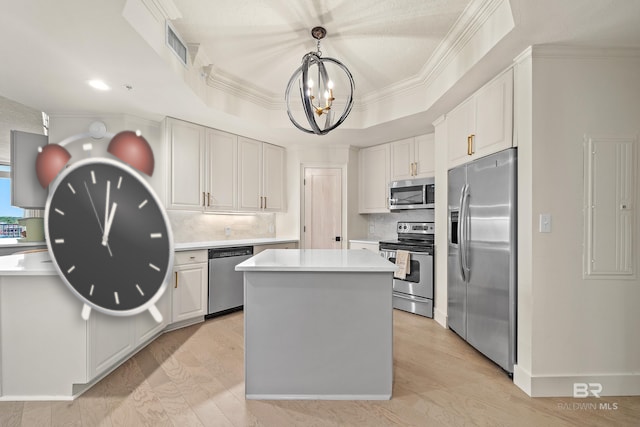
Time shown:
{"hour": 1, "minute": 2, "second": 58}
